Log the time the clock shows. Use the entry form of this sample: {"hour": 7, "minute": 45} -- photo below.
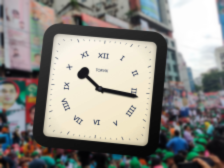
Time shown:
{"hour": 10, "minute": 16}
